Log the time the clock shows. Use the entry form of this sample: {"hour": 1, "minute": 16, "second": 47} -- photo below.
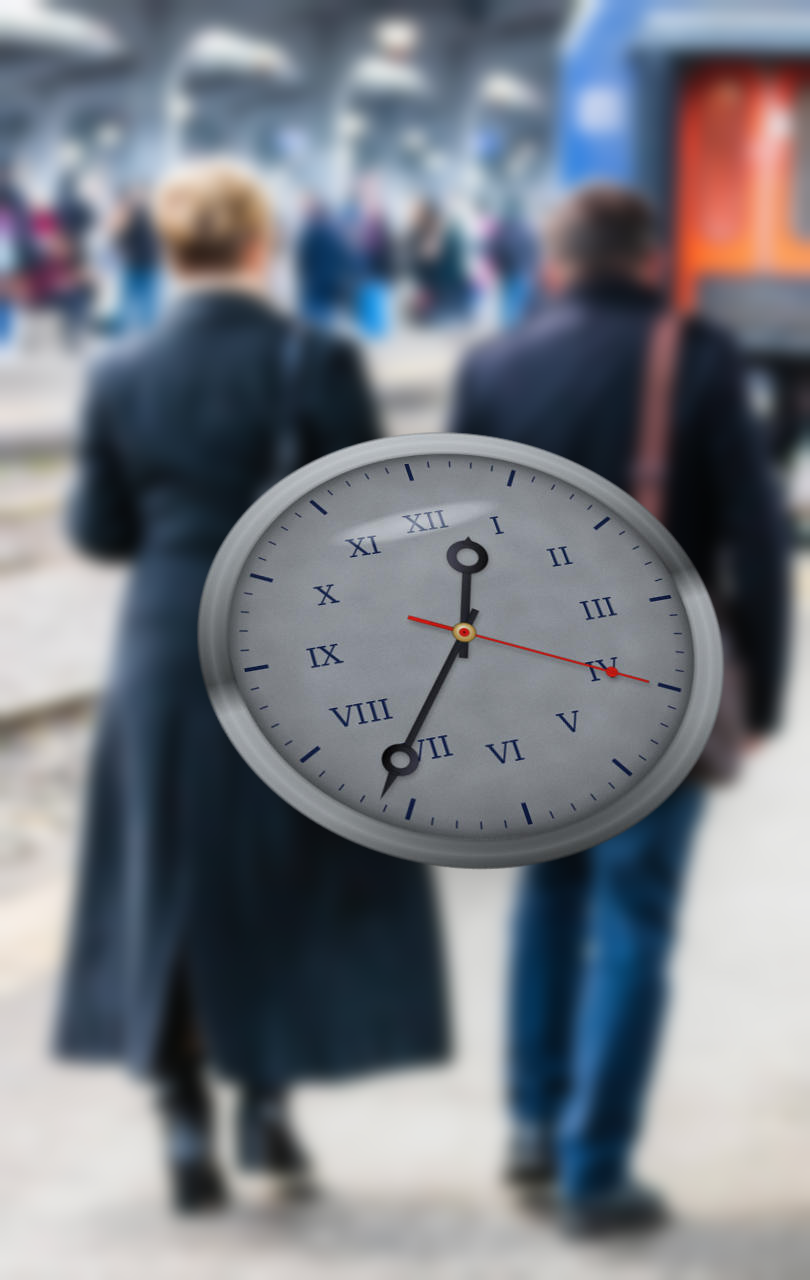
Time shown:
{"hour": 12, "minute": 36, "second": 20}
